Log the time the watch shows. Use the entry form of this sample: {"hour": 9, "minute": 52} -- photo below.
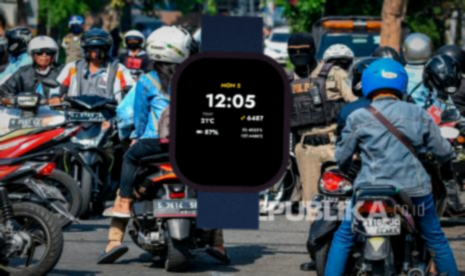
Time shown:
{"hour": 12, "minute": 5}
